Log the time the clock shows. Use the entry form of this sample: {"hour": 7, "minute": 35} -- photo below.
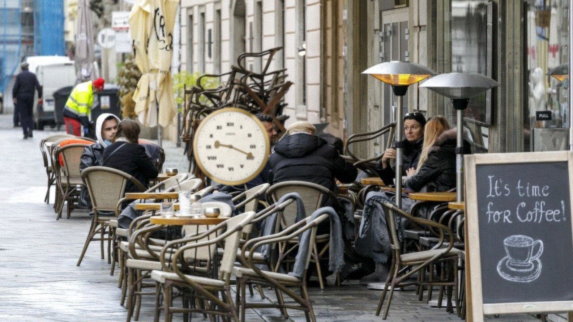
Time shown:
{"hour": 9, "minute": 19}
